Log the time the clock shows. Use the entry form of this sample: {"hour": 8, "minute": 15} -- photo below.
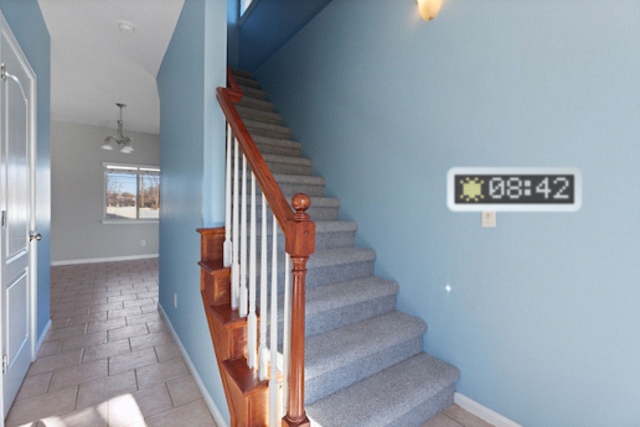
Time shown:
{"hour": 8, "minute": 42}
